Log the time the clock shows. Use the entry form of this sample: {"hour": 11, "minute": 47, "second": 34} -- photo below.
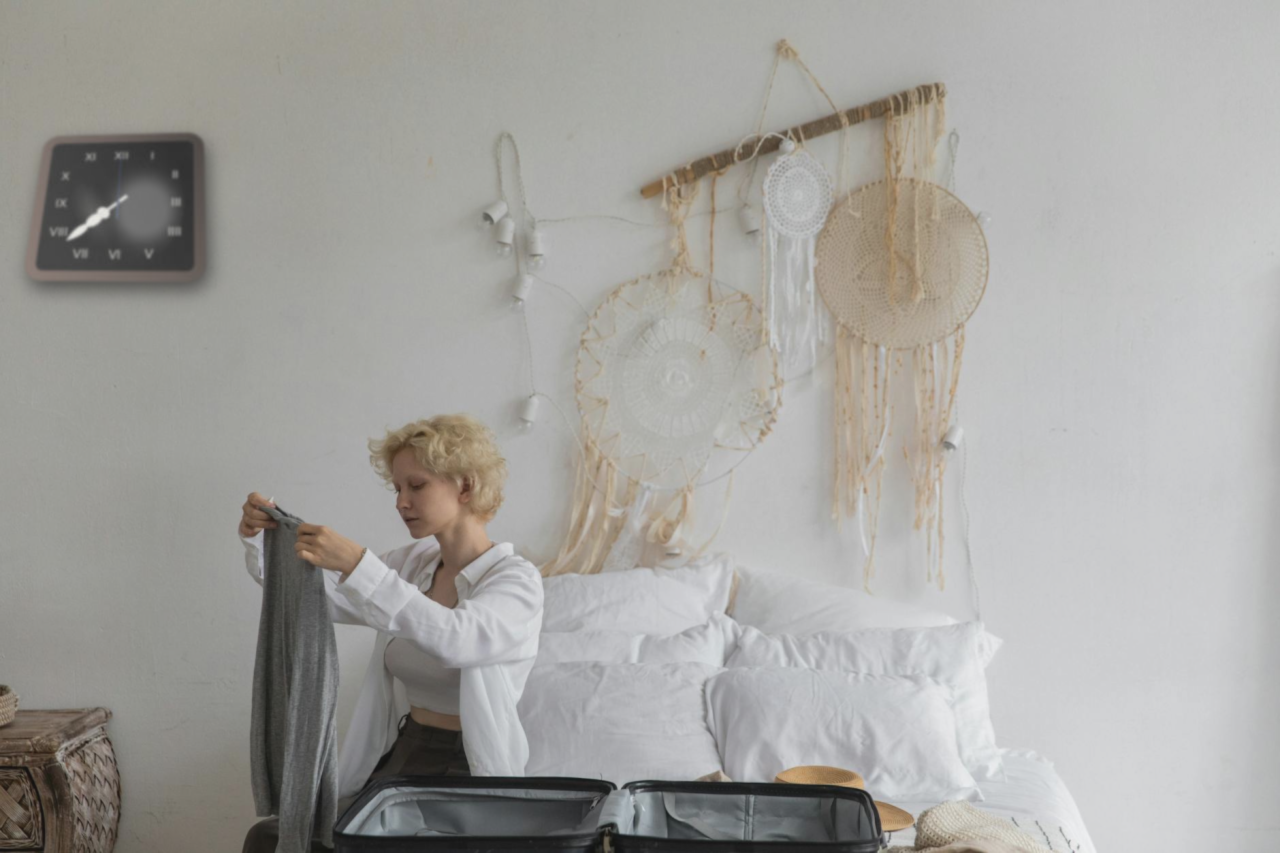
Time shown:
{"hour": 7, "minute": 38, "second": 0}
